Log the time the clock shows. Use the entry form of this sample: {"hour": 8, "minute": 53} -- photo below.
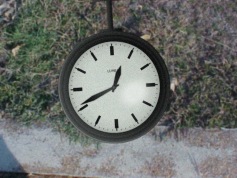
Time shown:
{"hour": 12, "minute": 41}
